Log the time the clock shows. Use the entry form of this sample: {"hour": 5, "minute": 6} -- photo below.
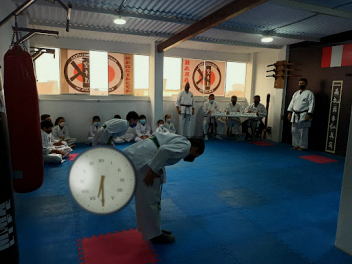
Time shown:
{"hour": 6, "minute": 30}
